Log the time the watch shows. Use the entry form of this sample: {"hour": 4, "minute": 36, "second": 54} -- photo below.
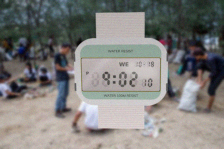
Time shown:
{"hour": 9, "minute": 2, "second": 10}
